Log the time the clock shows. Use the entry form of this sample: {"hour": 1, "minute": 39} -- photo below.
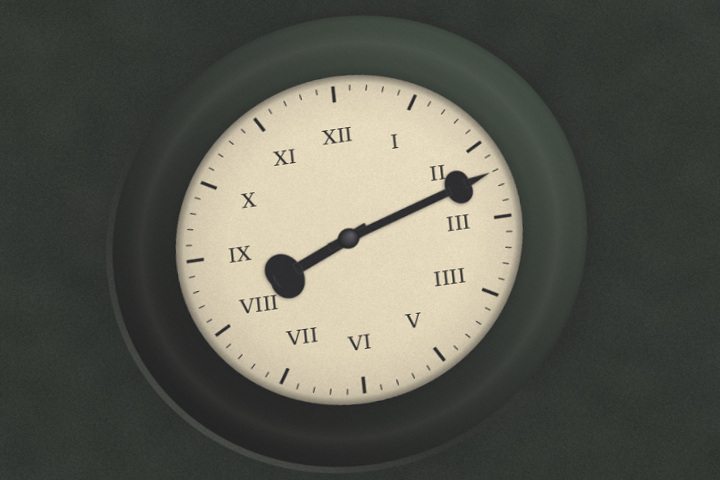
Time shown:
{"hour": 8, "minute": 12}
